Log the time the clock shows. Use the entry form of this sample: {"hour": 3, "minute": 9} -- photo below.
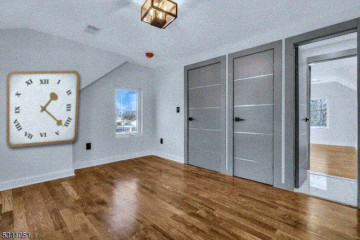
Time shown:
{"hour": 1, "minute": 22}
